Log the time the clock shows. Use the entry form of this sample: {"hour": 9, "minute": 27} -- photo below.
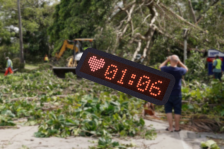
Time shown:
{"hour": 1, "minute": 6}
